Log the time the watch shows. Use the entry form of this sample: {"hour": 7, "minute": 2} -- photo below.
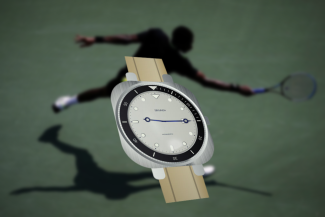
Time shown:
{"hour": 9, "minute": 15}
